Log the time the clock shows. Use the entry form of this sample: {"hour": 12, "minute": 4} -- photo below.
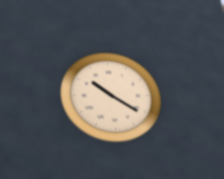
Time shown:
{"hour": 10, "minute": 21}
